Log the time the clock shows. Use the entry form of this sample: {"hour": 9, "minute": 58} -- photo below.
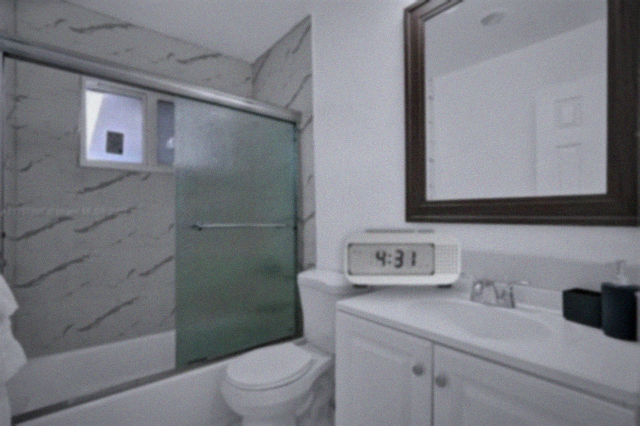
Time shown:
{"hour": 4, "minute": 31}
